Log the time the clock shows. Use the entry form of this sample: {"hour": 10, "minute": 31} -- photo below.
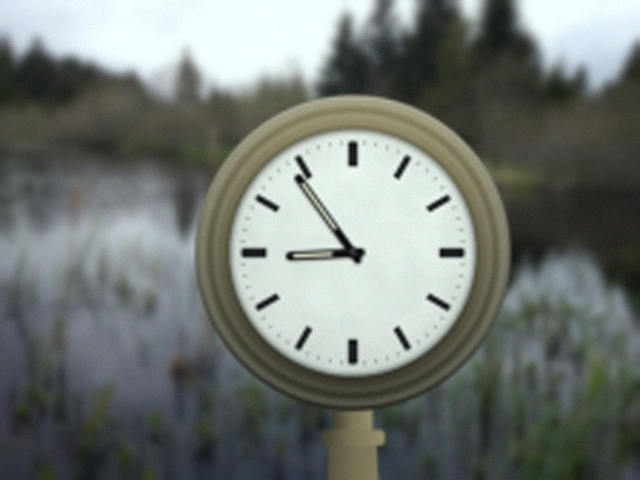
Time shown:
{"hour": 8, "minute": 54}
